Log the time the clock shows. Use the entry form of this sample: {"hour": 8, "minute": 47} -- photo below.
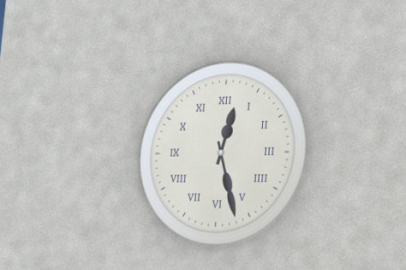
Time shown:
{"hour": 12, "minute": 27}
